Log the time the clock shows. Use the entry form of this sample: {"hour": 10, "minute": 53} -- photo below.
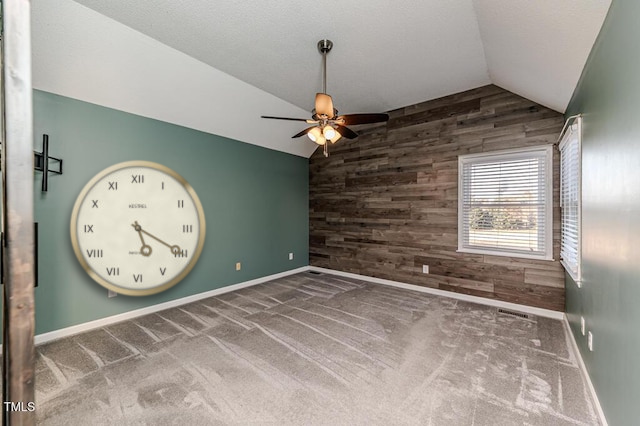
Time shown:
{"hour": 5, "minute": 20}
